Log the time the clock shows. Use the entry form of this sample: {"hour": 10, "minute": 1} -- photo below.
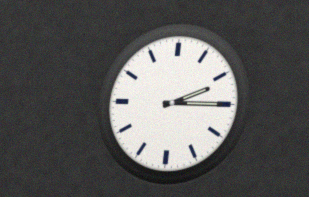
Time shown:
{"hour": 2, "minute": 15}
